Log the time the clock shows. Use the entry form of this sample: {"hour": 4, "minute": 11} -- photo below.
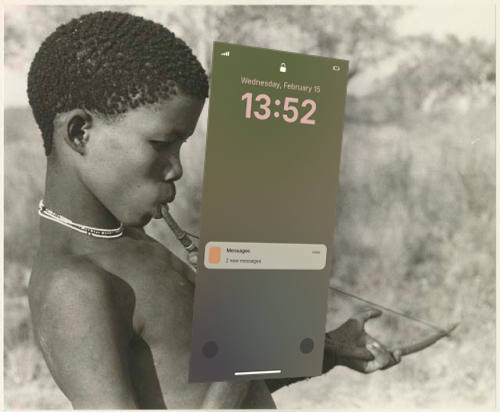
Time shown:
{"hour": 13, "minute": 52}
